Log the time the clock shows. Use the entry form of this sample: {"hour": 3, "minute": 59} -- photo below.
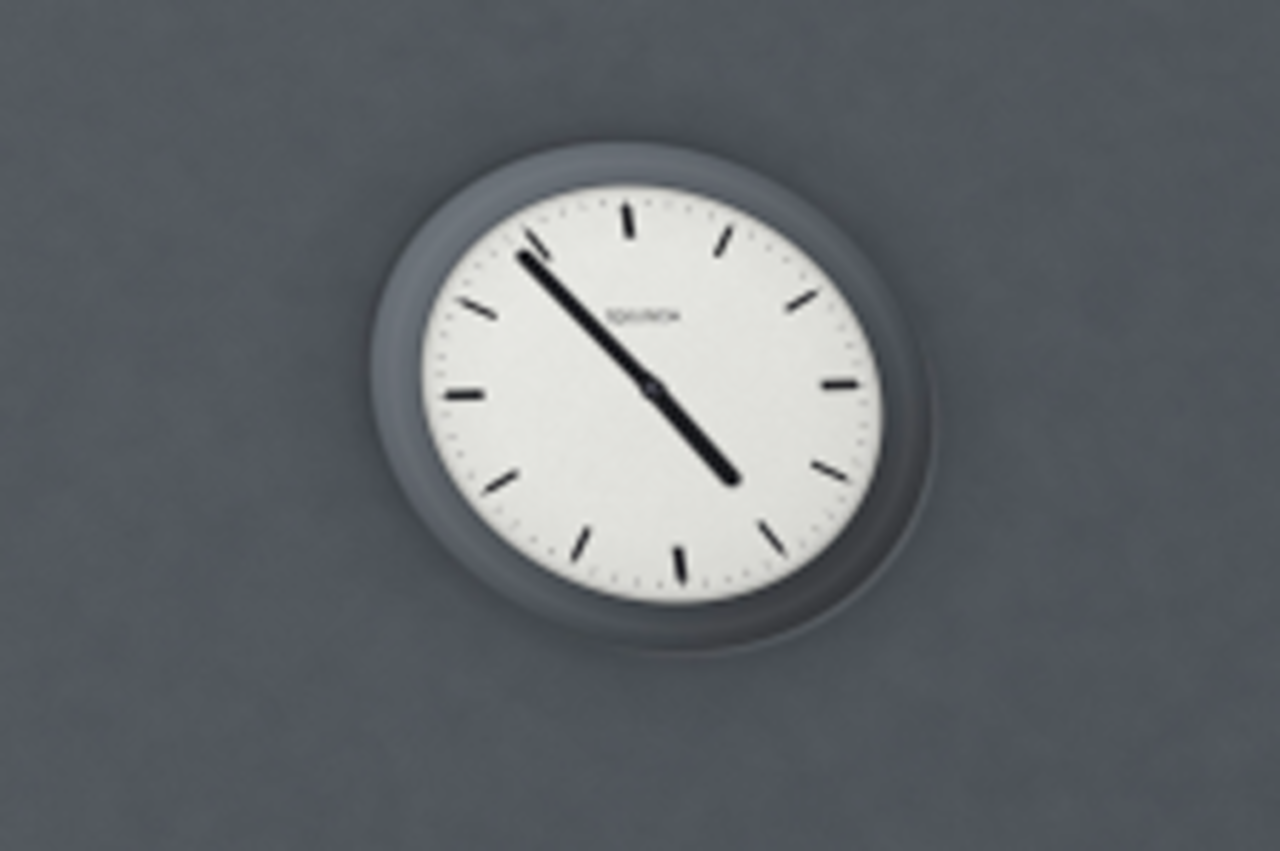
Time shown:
{"hour": 4, "minute": 54}
